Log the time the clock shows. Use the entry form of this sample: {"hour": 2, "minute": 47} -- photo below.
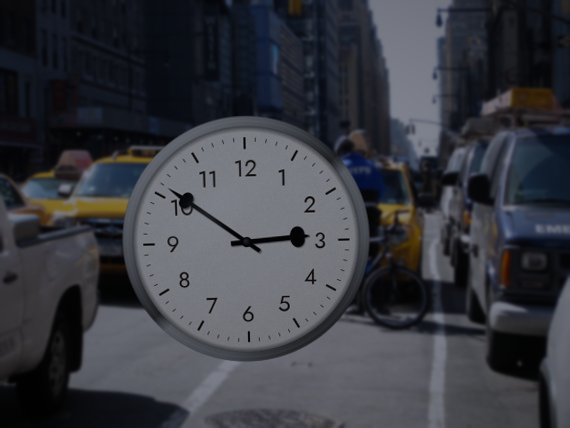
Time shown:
{"hour": 2, "minute": 51}
